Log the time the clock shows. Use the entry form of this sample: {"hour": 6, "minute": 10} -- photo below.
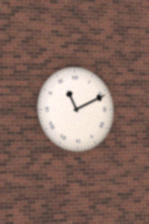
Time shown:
{"hour": 11, "minute": 11}
